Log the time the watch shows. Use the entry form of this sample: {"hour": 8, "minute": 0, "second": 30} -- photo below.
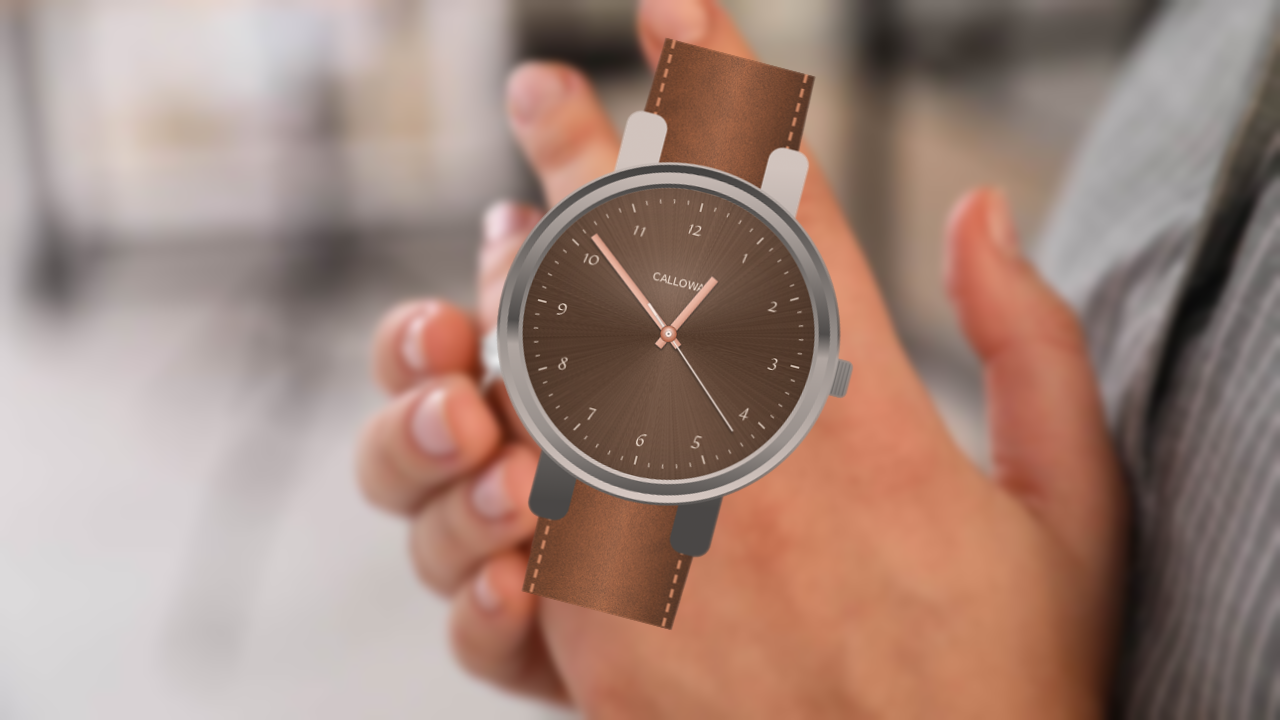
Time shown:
{"hour": 12, "minute": 51, "second": 22}
